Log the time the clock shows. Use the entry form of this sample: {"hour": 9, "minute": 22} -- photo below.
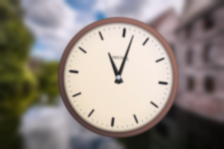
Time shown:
{"hour": 11, "minute": 2}
